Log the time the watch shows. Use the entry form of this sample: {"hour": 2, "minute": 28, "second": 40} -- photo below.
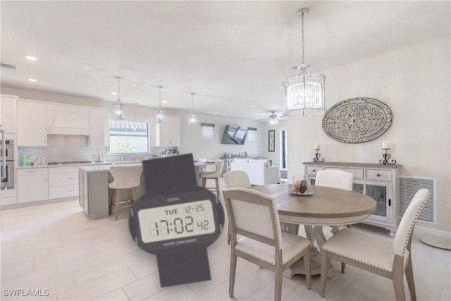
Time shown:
{"hour": 17, "minute": 2, "second": 42}
